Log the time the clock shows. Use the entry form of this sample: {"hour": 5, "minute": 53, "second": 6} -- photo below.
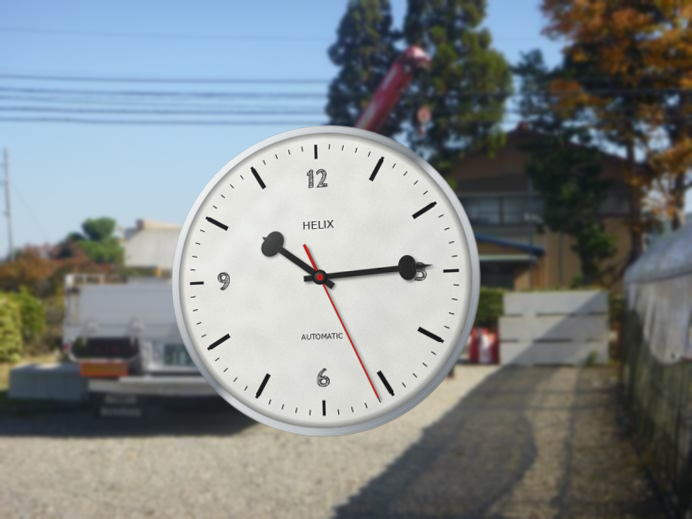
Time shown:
{"hour": 10, "minute": 14, "second": 26}
